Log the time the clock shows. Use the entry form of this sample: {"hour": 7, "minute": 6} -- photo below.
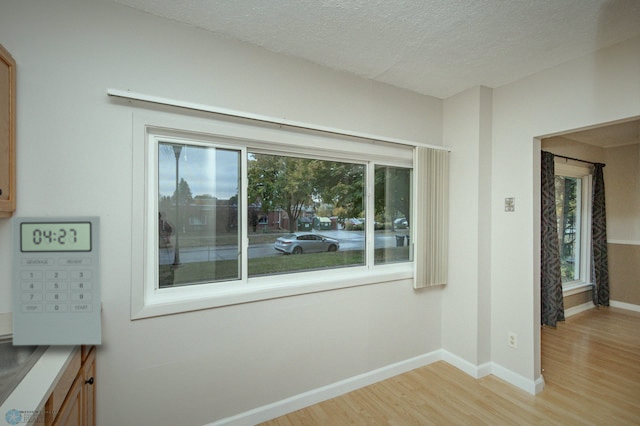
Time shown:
{"hour": 4, "minute": 27}
